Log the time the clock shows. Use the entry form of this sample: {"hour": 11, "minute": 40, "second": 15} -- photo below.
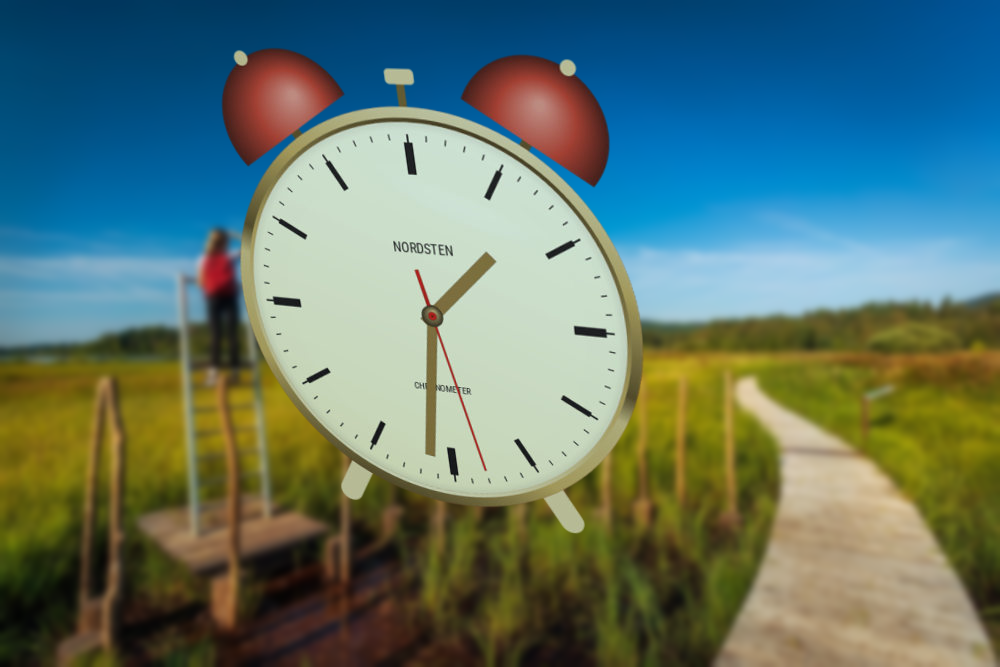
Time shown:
{"hour": 1, "minute": 31, "second": 28}
